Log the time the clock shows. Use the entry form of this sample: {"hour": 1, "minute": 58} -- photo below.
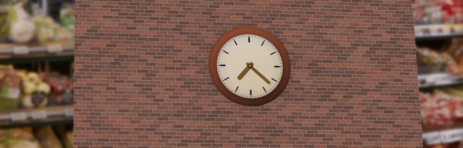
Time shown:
{"hour": 7, "minute": 22}
